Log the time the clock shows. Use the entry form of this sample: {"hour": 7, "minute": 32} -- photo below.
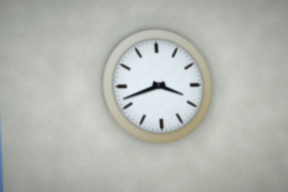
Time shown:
{"hour": 3, "minute": 42}
